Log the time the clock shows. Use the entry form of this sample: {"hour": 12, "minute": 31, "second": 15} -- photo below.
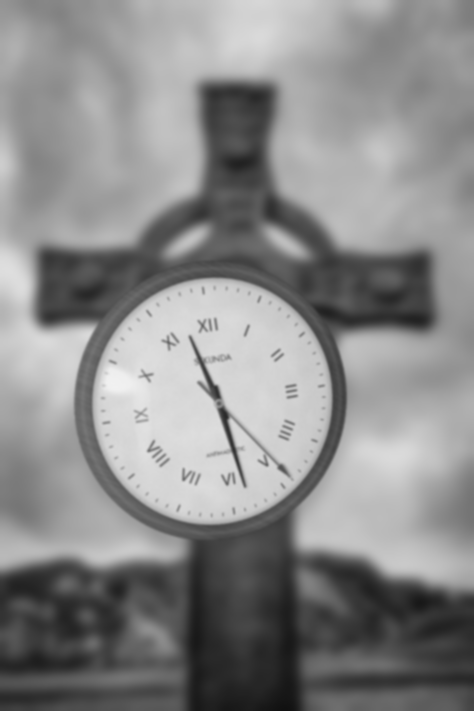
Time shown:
{"hour": 11, "minute": 28, "second": 24}
